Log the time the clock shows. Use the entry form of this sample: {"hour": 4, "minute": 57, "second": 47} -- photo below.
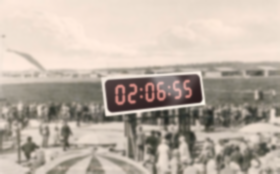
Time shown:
{"hour": 2, "minute": 6, "second": 55}
